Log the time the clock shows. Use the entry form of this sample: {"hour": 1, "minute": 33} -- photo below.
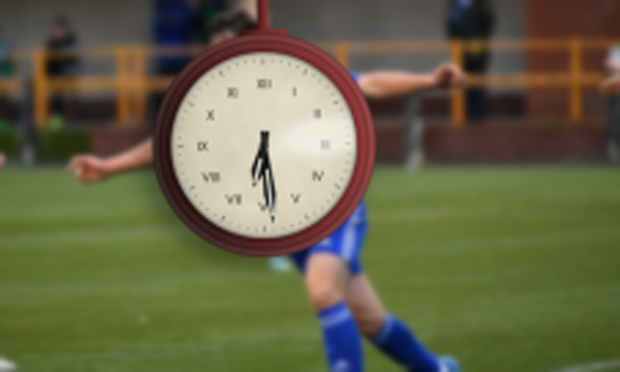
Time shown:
{"hour": 6, "minute": 29}
